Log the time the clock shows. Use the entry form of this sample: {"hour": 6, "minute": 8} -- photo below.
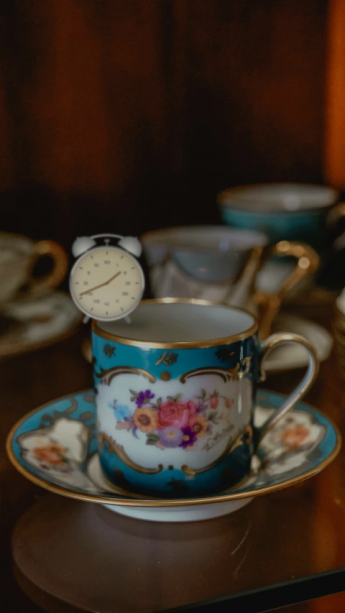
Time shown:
{"hour": 1, "minute": 41}
